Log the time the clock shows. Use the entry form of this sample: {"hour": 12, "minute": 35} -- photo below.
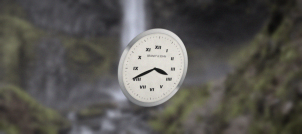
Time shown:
{"hour": 3, "minute": 41}
